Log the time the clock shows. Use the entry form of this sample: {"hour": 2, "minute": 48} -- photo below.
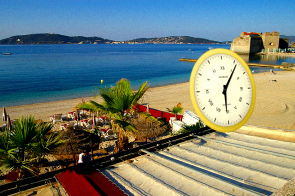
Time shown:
{"hour": 6, "minute": 6}
